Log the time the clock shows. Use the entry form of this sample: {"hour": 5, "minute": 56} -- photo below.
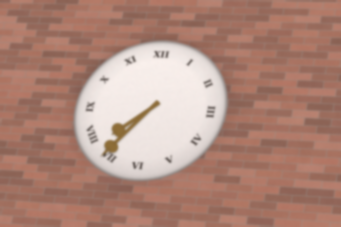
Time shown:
{"hour": 7, "minute": 36}
